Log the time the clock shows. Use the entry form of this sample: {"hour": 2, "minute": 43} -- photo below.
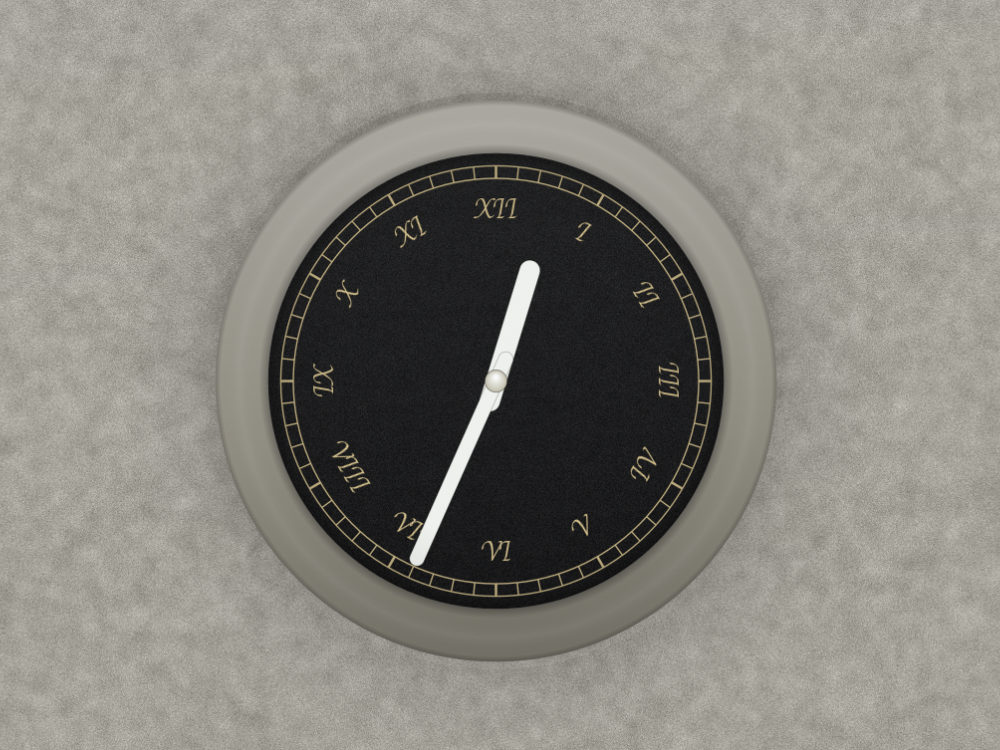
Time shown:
{"hour": 12, "minute": 34}
